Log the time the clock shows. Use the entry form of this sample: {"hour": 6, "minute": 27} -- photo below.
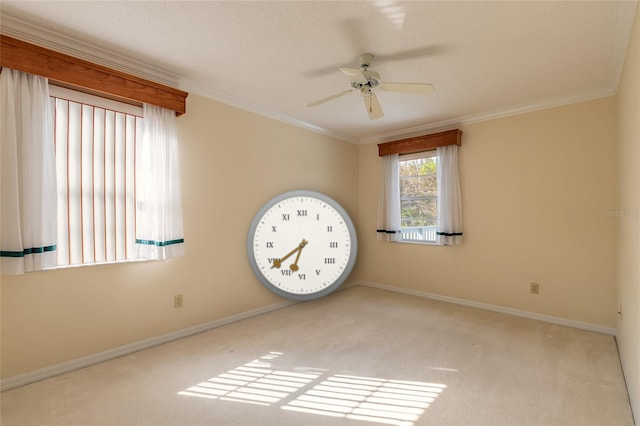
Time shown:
{"hour": 6, "minute": 39}
